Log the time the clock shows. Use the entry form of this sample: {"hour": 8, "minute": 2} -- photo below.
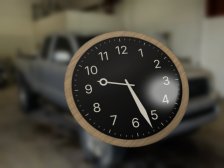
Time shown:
{"hour": 9, "minute": 27}
